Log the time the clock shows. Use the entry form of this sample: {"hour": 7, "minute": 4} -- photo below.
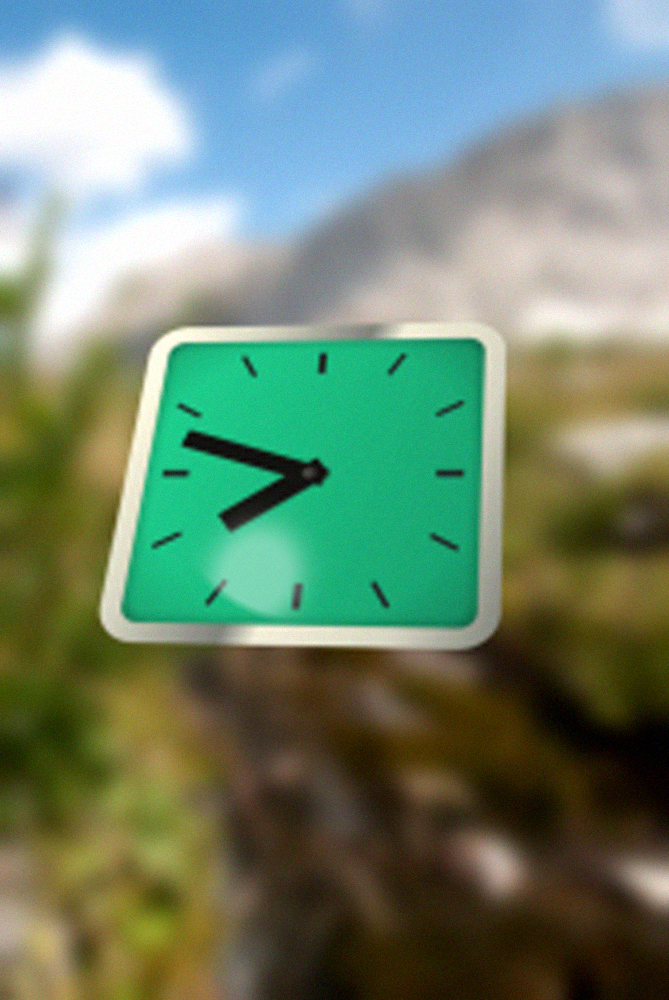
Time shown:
{"hour": 7, "minute": 48}
